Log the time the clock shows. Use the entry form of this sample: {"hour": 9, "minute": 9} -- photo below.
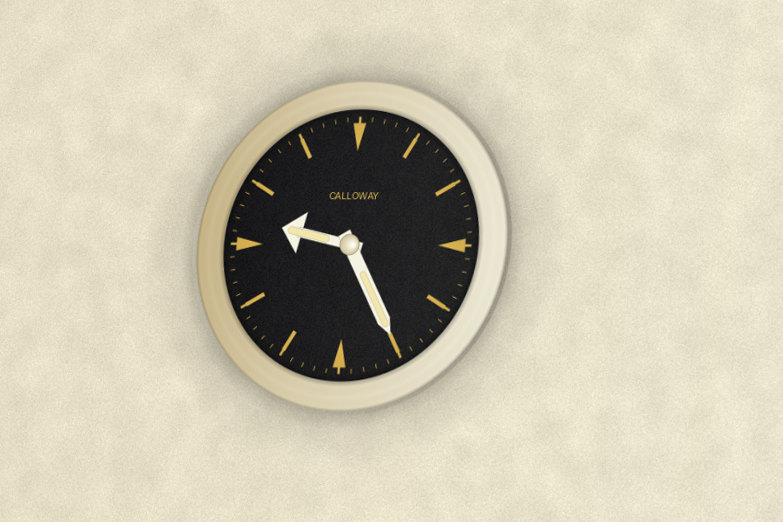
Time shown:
{"hour": 9, "minute": 25}
